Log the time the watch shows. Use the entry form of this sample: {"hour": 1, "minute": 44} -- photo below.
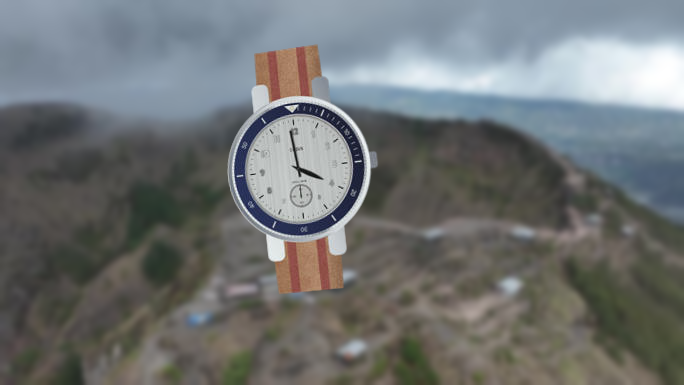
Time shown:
{"hour": 3, "minute": 59}
